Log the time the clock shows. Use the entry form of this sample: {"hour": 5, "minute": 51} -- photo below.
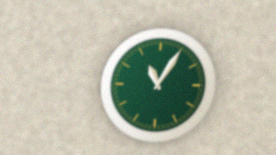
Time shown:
{"hour": 11, "minute": 5}
